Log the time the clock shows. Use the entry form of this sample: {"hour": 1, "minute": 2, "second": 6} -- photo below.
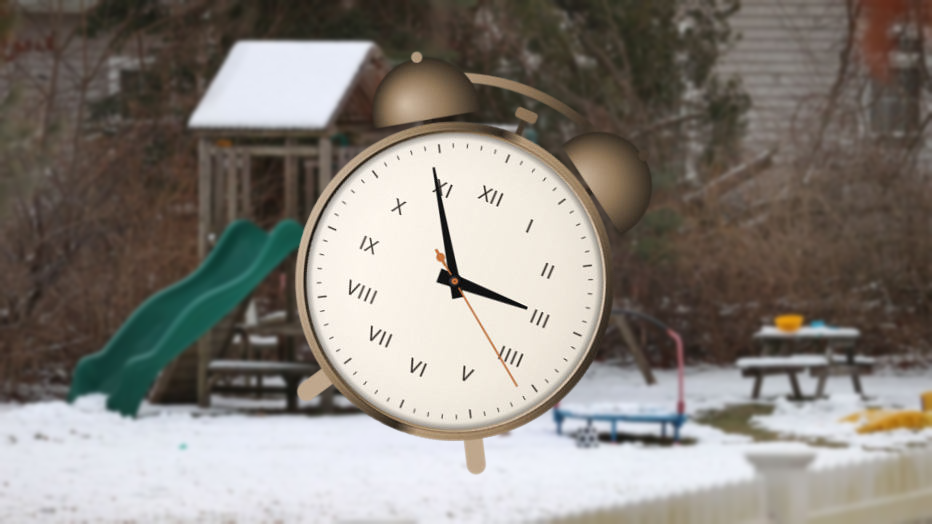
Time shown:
{"hour": 2, "minute": 54, "second": 21}
